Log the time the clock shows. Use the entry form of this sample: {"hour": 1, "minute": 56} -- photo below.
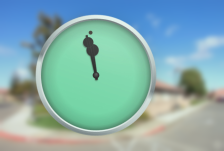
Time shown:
{"hour": 11, "minute": 59}
